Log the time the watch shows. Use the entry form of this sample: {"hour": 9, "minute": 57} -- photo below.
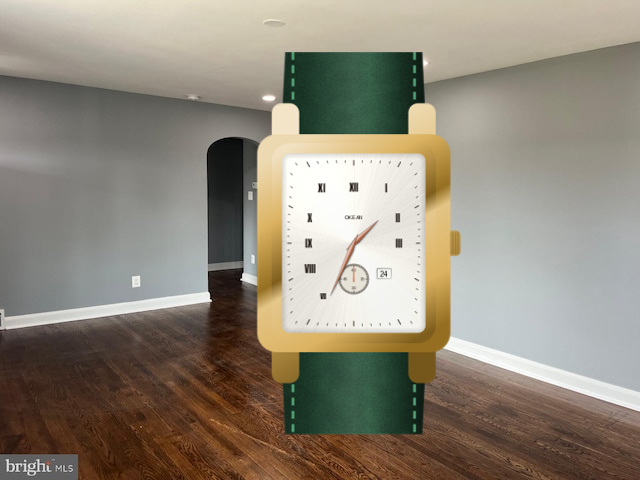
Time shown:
{"hour": 1, "minute": 34}
